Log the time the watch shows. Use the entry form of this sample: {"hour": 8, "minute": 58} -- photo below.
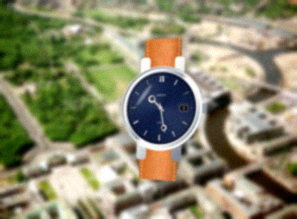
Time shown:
{"hour": 10, "minute": 28}
